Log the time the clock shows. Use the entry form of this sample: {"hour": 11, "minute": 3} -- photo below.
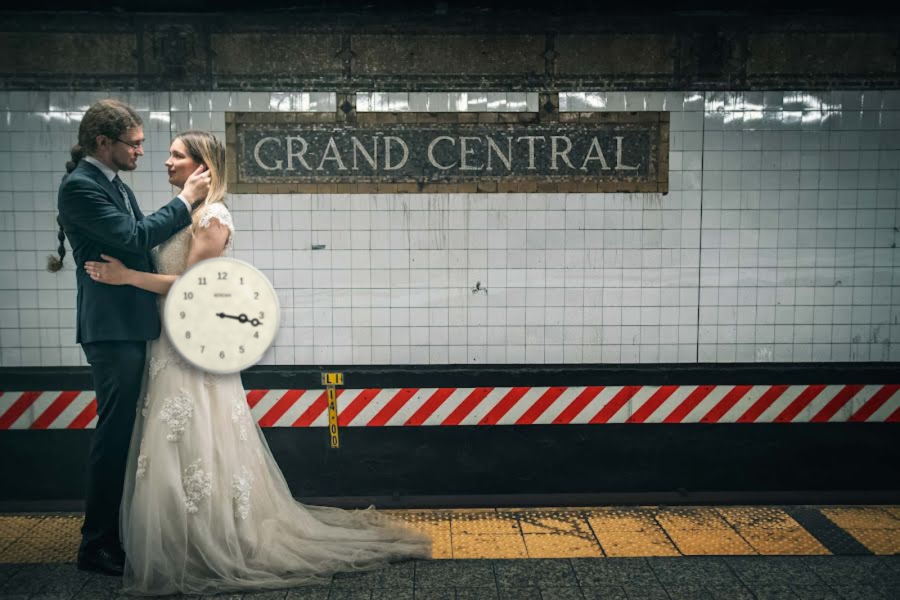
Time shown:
{"hour": 3, "minute": 17}
